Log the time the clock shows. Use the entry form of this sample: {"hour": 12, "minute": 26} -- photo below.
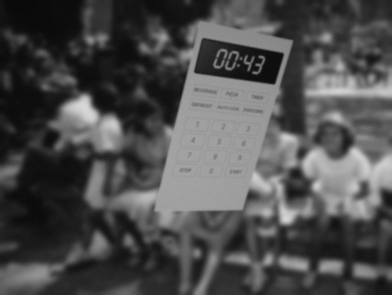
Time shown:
{"hour": 0, "minute": 43}
